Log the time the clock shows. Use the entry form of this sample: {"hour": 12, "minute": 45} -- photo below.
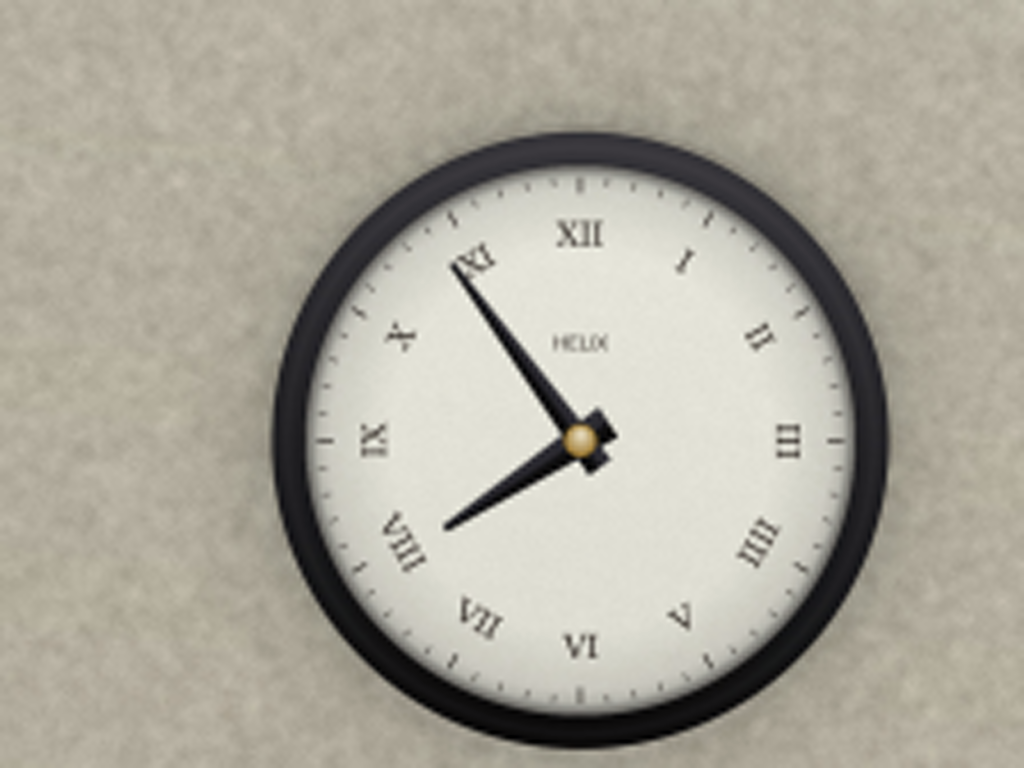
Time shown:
{"hour": 7, "minute": 54}
